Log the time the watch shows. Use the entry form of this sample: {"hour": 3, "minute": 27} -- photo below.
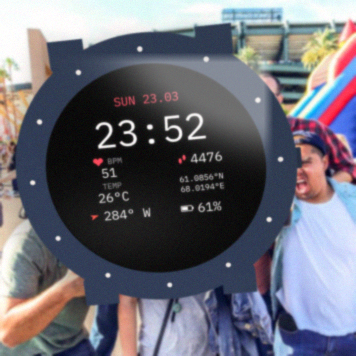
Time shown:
{"hour": 23, "minute": 52}
